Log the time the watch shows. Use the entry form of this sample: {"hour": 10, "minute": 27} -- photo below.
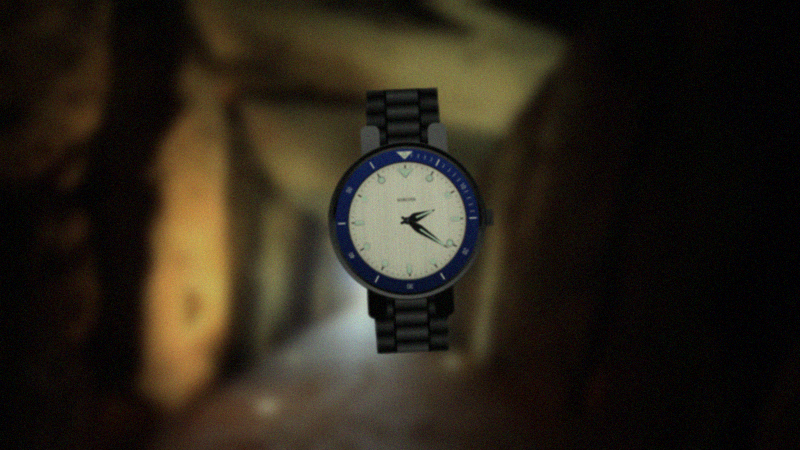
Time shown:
{"hour": 2, "minute": 21}
